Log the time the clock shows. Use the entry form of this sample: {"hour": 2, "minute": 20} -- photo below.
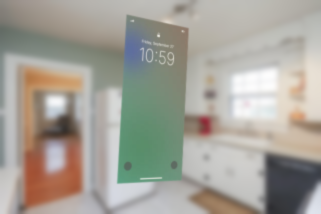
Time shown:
{"hour": 10, "minute": 59}
